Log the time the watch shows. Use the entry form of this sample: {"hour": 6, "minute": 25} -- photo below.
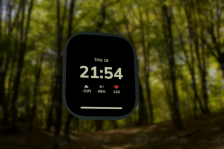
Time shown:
{"hour": 21, "minute": 54}
